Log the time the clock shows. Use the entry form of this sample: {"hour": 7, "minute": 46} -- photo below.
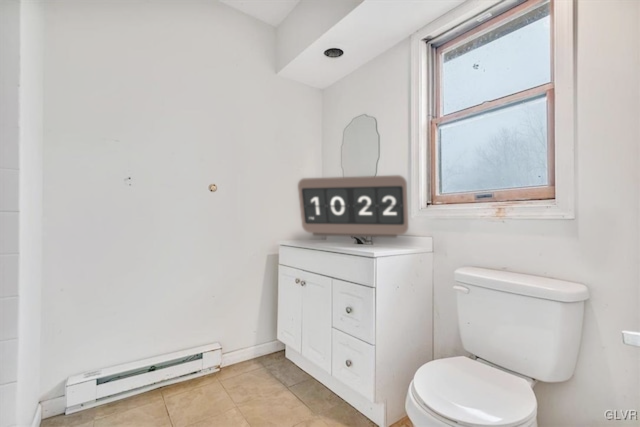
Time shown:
{"hour": 10, "minute": 22}
